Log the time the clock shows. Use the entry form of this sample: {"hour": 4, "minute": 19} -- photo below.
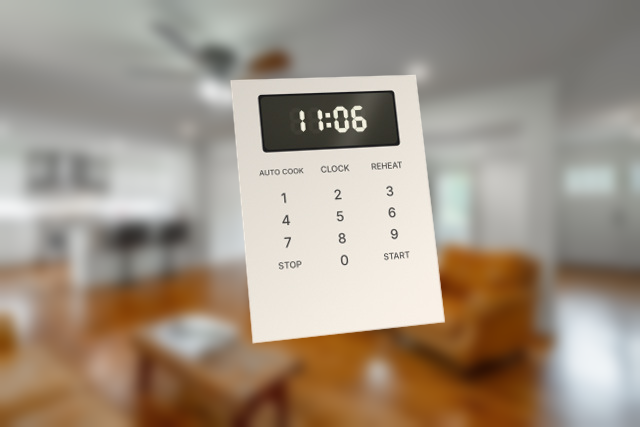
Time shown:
{"hour": 11, "minute": 6}
